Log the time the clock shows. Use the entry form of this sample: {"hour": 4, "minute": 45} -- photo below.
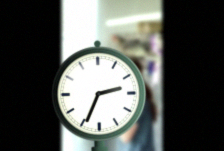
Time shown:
{"hour": 2, "minute": 34}
